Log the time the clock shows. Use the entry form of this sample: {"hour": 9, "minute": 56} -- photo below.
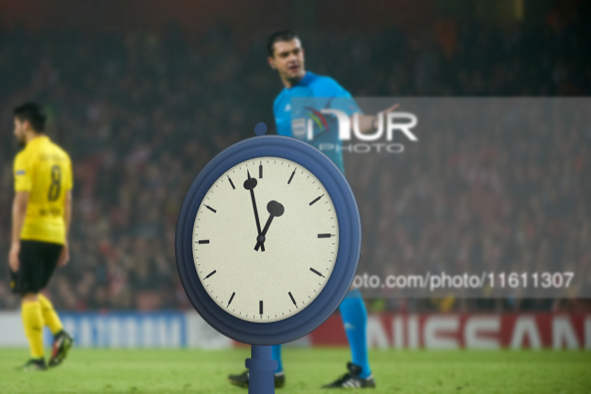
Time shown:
{"hour": 12, "minute": 58}
